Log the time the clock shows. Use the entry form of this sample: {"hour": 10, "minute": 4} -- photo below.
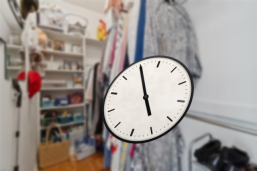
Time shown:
{"hour": 4, "minute": 55}
